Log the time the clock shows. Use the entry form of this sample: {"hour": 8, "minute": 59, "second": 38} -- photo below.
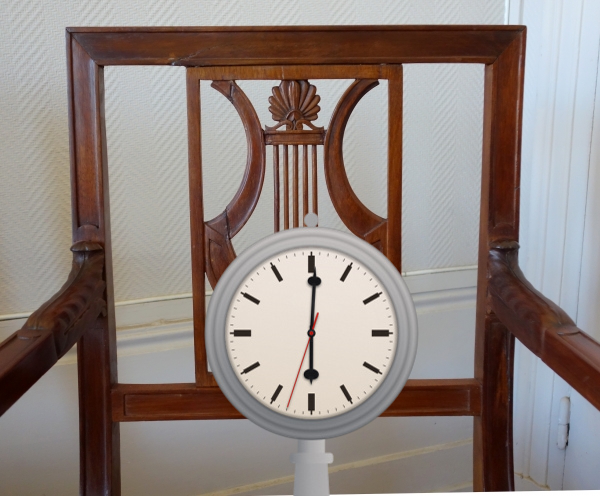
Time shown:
{"hour": 6, "minute": 0, "second": 33}
